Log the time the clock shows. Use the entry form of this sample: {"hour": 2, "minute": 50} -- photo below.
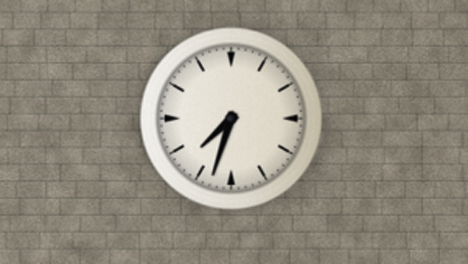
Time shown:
{"hour": 7, "minute": 33}
